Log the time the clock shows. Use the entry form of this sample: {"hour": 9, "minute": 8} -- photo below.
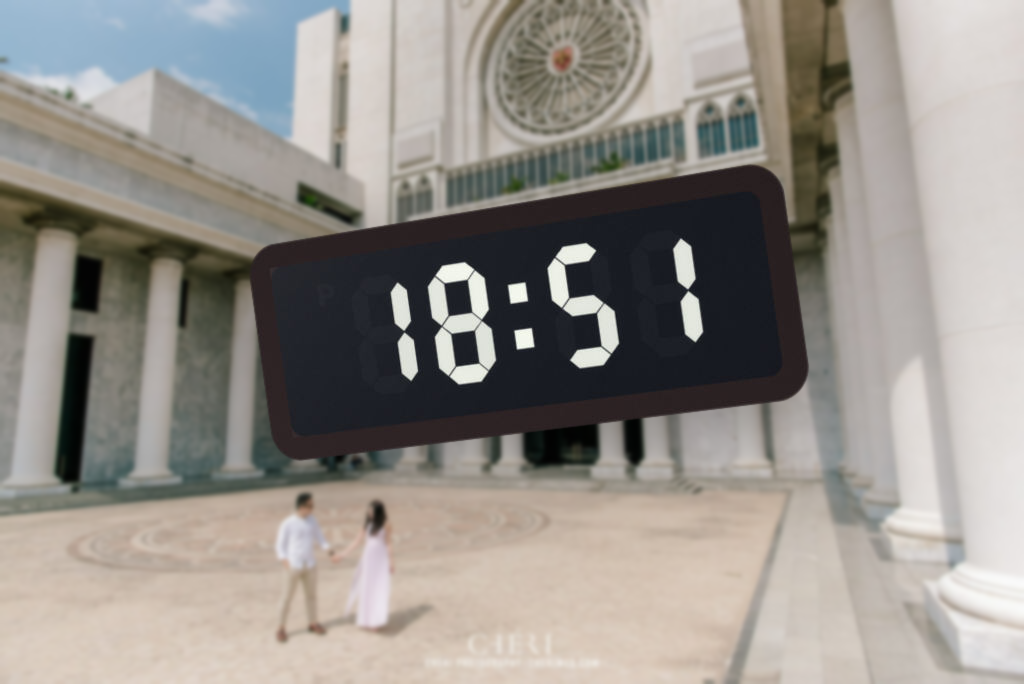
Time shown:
{"hour": 18, "minute": 51}
